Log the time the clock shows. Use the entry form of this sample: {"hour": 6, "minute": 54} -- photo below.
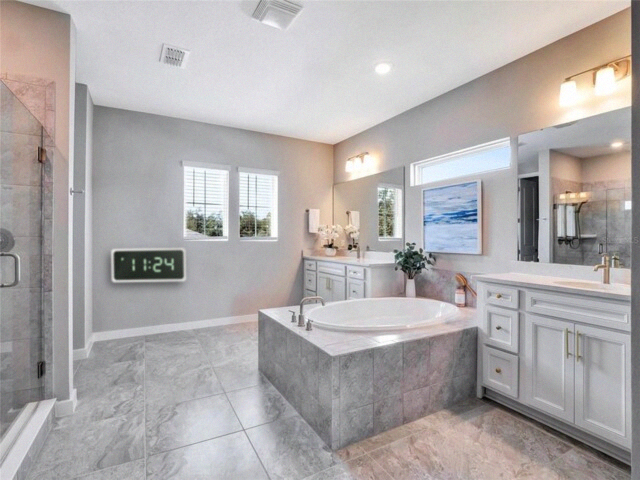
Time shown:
{"hour": 11, "minute": 24}
